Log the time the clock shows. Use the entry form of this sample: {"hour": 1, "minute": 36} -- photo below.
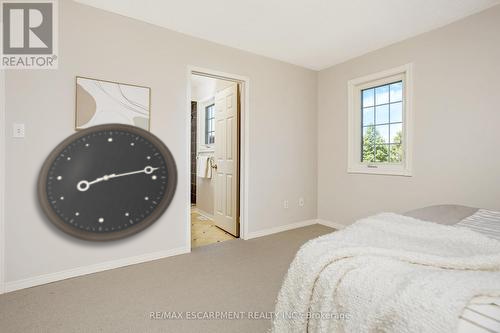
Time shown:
{"hour": 8, "minute": 13}
